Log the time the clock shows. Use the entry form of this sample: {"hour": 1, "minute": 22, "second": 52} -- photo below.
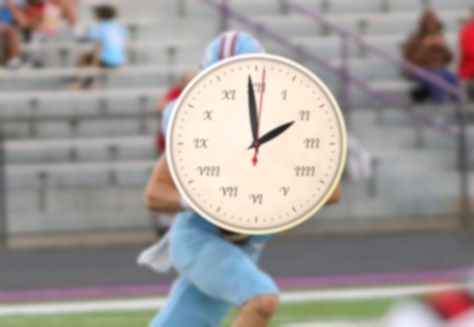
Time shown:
{"hour": 1, "minute": 59, "second": 1}
